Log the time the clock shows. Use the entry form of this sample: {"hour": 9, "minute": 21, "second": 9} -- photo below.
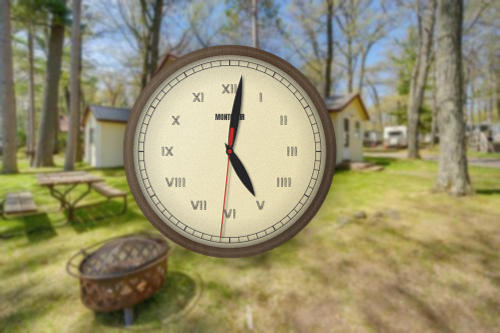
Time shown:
{"hour": 5, "minute": 1, "second": 31}
